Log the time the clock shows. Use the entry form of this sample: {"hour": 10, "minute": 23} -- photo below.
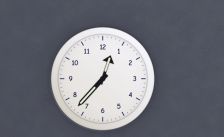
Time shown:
{"hour": 12, "minute": 37}
